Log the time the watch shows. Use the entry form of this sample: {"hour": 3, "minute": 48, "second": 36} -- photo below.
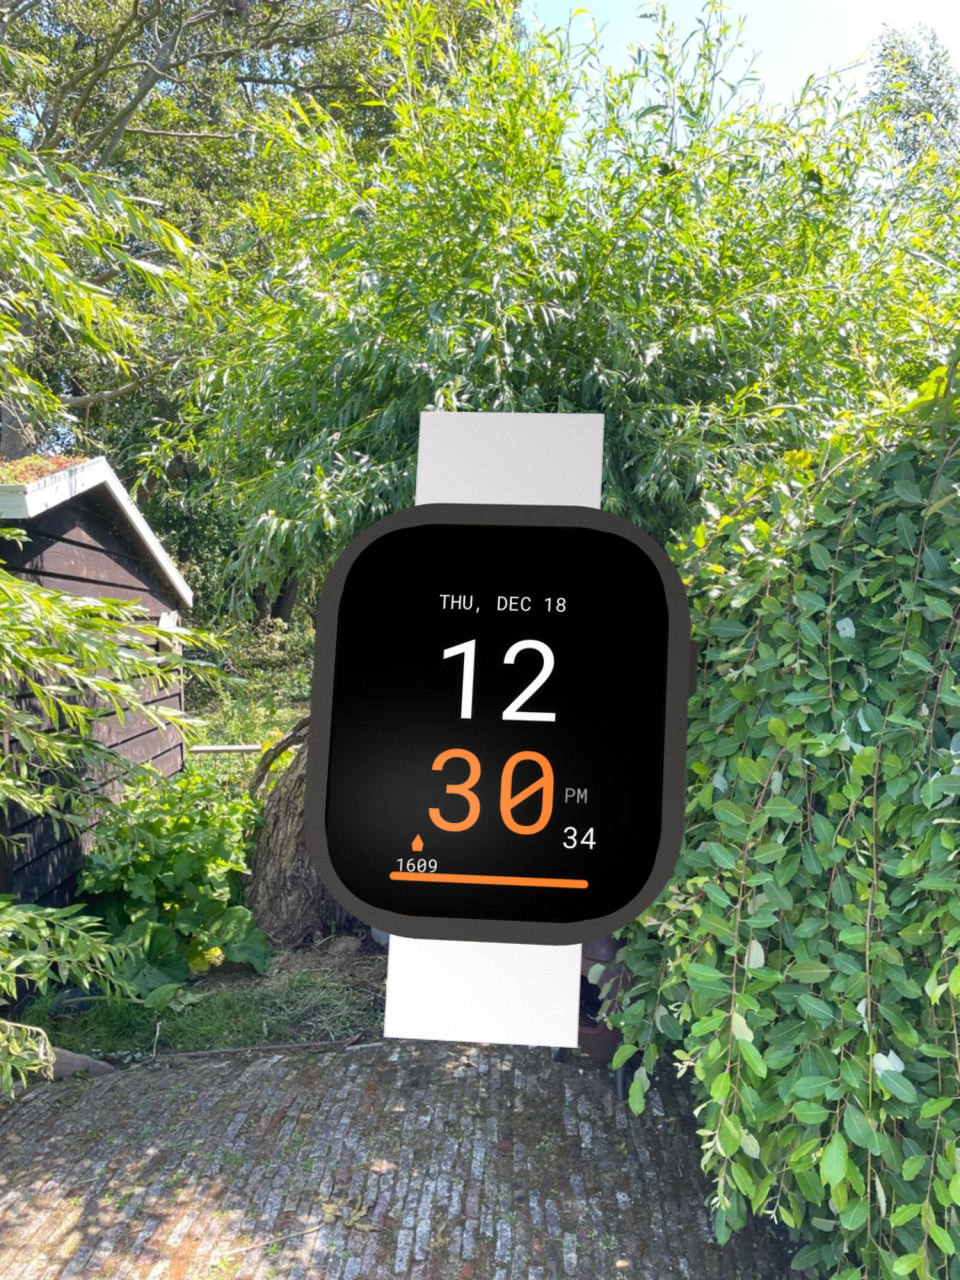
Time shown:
{"hour": 12, "minute": 30, "second": 34}
